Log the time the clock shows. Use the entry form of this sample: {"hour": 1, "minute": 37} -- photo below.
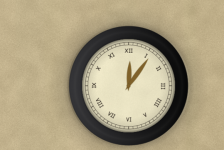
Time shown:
{"hour": 12, "minute": 6}
